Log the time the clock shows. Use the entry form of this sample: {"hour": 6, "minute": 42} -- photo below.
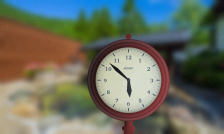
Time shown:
{"hour": 5, "minute": 52}
